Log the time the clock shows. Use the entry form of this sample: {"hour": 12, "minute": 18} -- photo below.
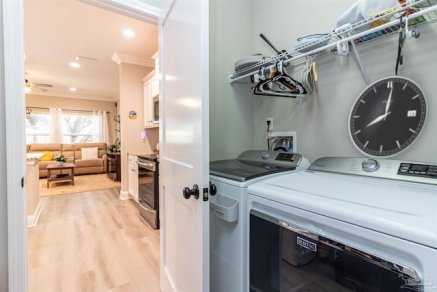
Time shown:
{"hour": 8, "minute": 1}
